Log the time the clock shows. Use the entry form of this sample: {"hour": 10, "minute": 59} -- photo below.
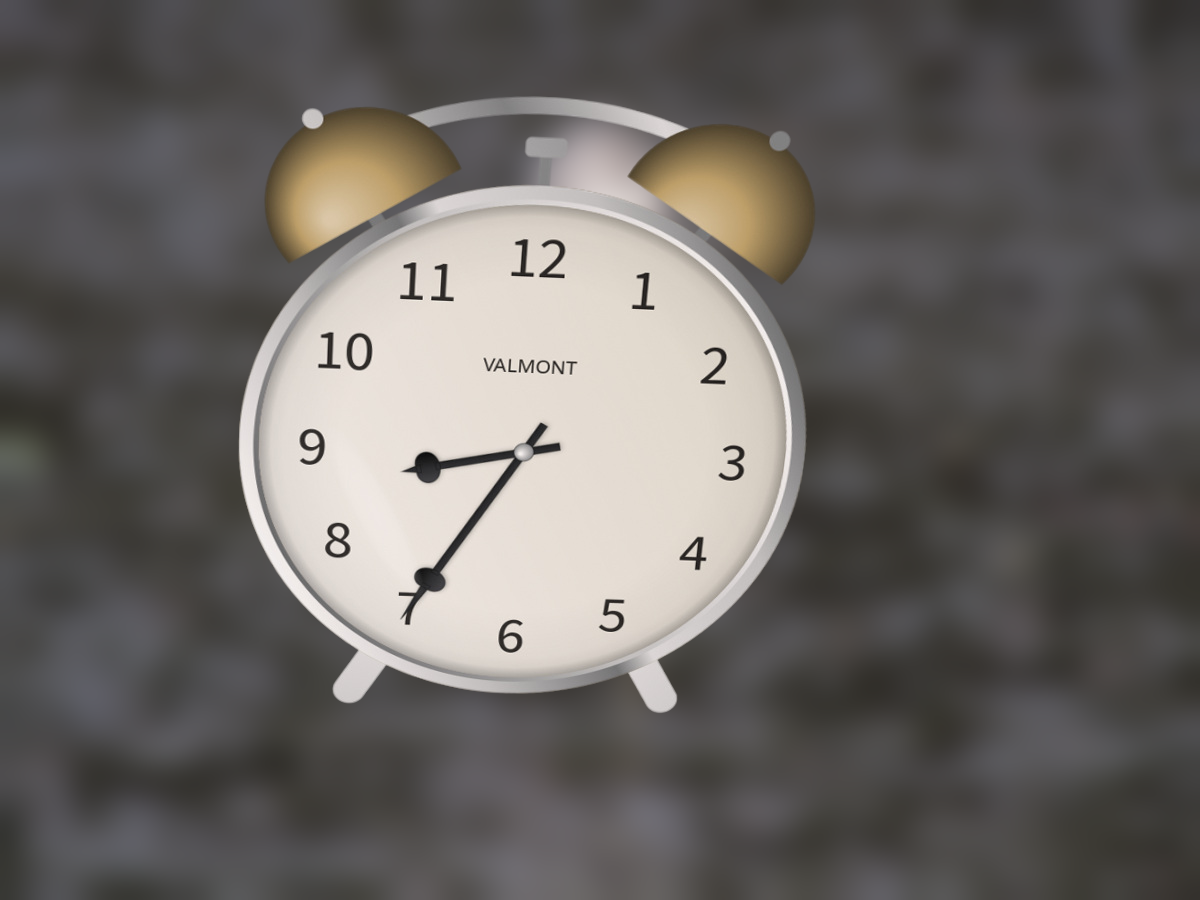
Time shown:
{"hour": 8, "minute": 35}
